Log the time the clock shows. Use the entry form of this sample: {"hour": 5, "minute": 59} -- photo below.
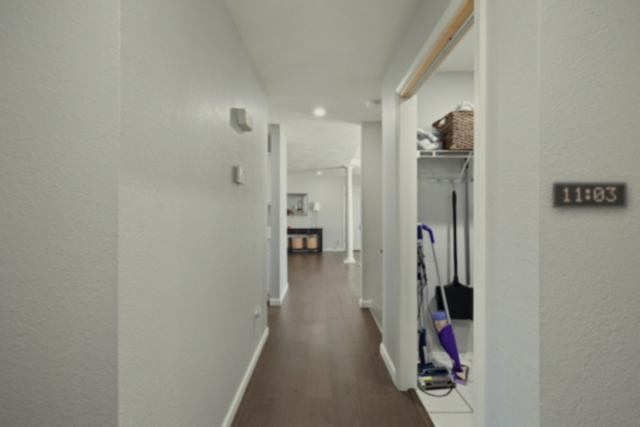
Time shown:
{"hour": 11, "minute": 3}
